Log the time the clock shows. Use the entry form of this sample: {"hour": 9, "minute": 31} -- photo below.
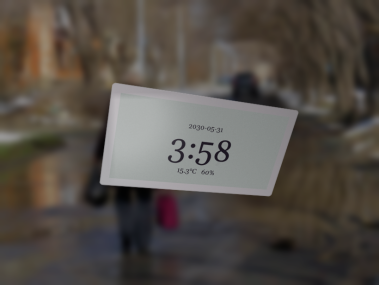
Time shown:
{"hour": 3, "minute": 58}
